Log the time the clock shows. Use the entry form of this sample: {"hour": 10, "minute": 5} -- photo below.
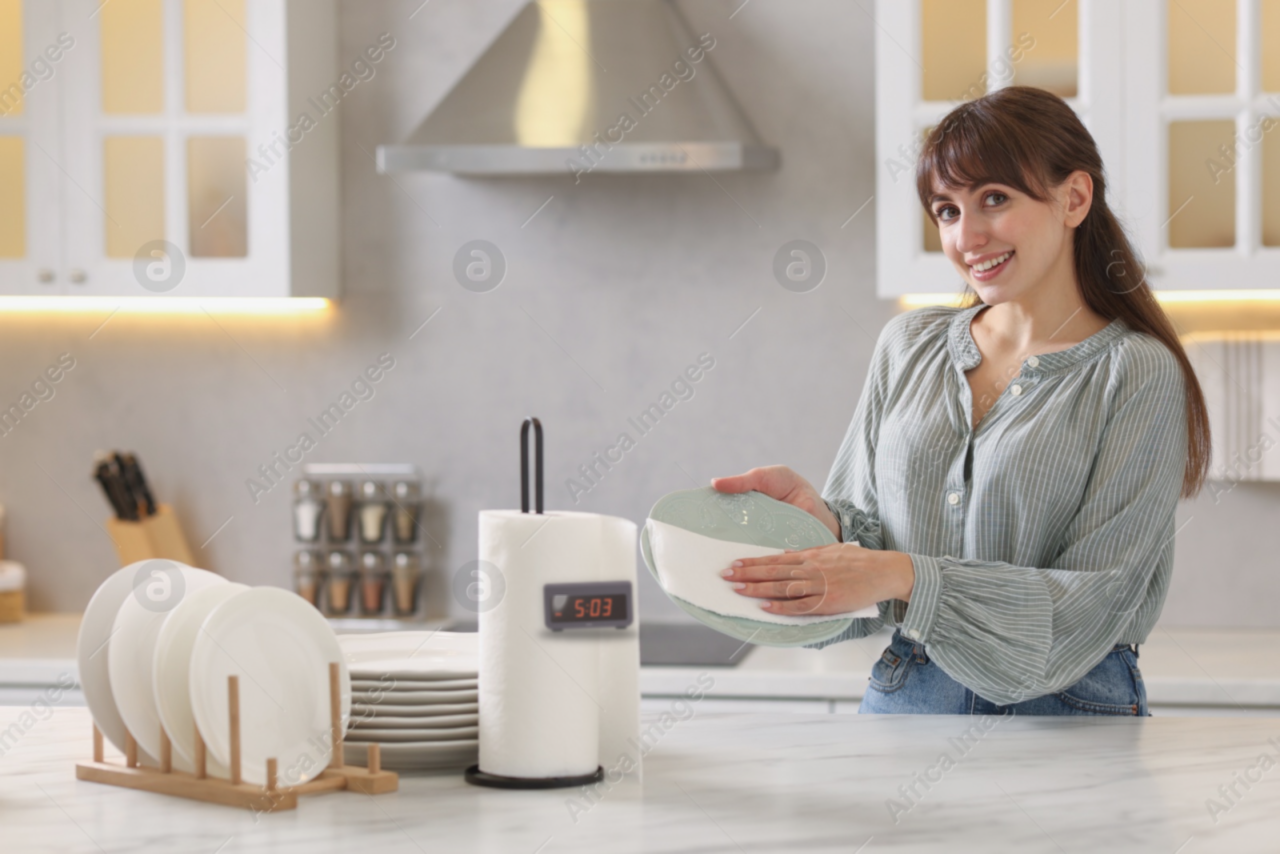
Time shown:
{"hour": 5, "minute": 3}
